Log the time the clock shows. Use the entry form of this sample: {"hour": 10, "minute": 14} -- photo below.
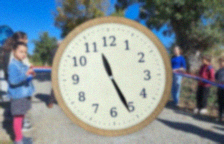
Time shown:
{"hour": 11, "minute": 26}
